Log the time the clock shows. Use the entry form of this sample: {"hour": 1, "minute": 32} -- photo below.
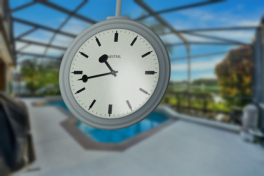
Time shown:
{"hour": 10, "minute": 43}
